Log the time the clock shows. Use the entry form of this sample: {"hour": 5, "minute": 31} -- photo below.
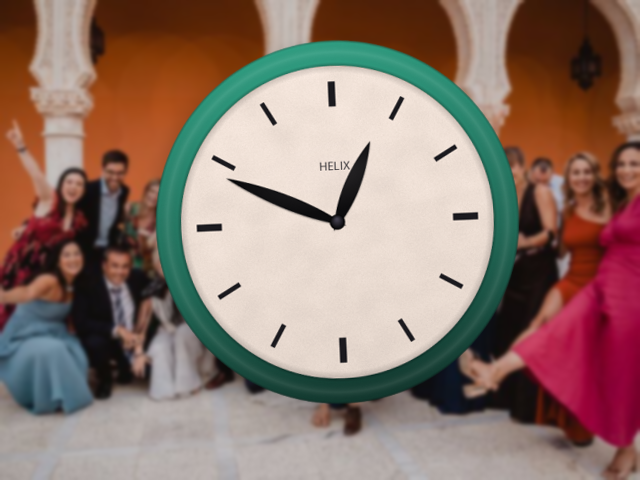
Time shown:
{"hour": 12, "minute": 49}
